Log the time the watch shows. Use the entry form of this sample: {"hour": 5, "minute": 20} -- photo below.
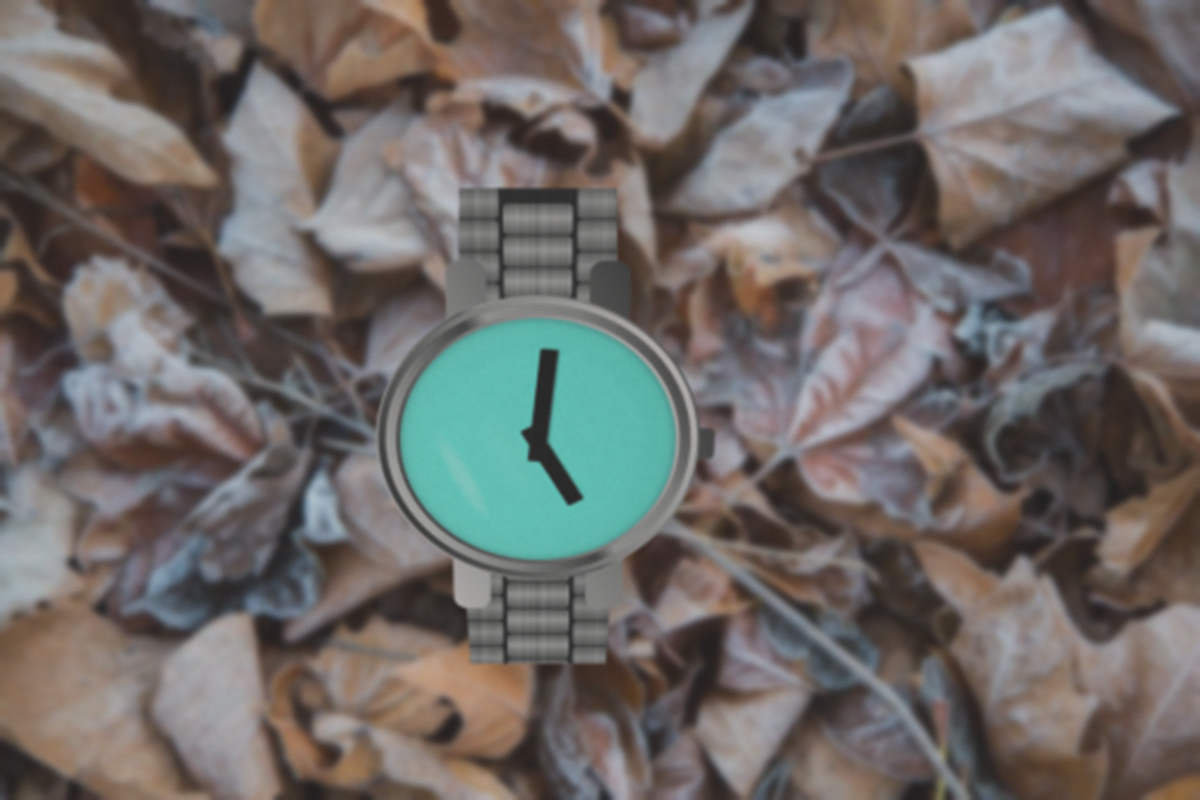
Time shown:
{"hour": 5, "minute": 1}
